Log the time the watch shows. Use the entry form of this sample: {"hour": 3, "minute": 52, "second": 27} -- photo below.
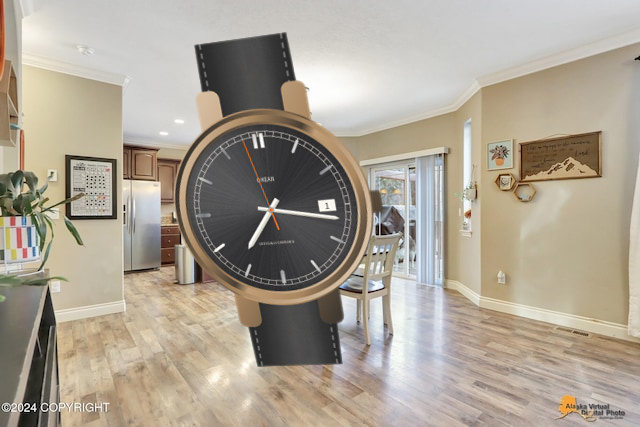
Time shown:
{"hour": 7, "minute": 16, "second": 58}
